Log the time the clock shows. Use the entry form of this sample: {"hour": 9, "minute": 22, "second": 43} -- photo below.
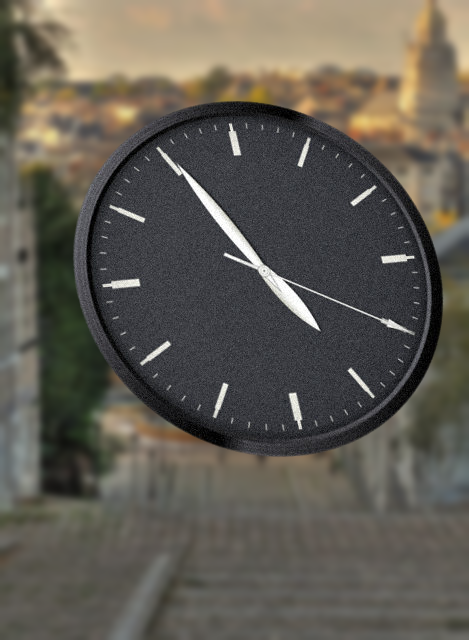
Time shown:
{"hour": 4, "minute": 55, "second": 20}
